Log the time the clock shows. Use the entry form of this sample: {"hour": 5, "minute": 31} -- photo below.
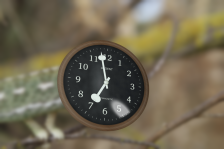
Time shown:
{"hour": 6, "minute": 58}
